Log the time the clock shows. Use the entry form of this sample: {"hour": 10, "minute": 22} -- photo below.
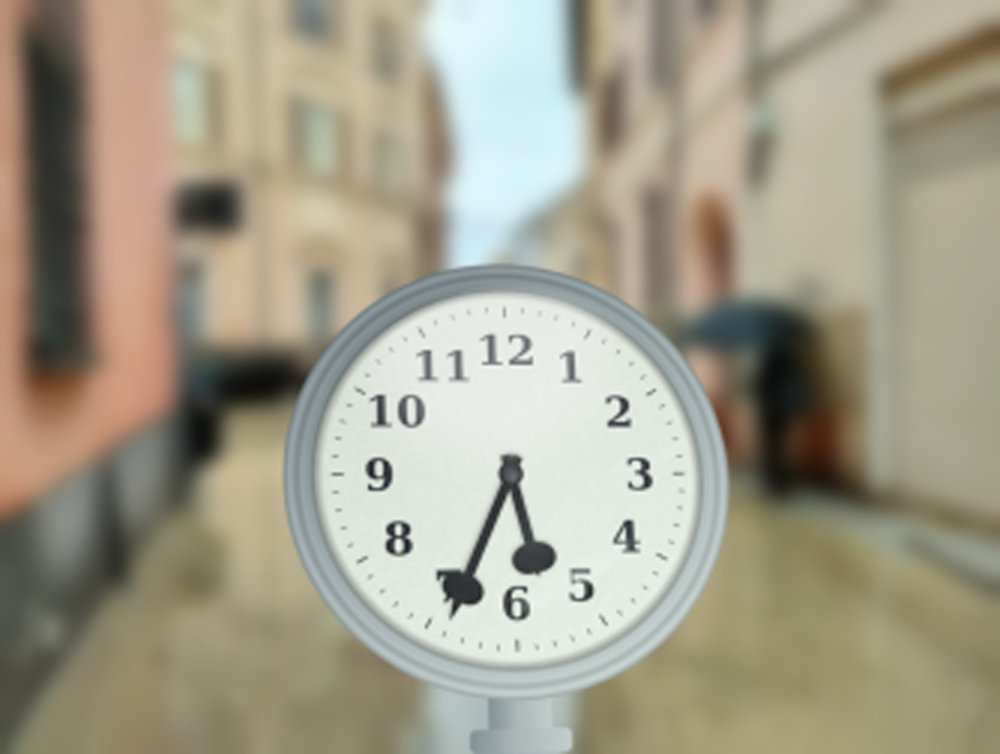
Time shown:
{"hour": 5, "minute": 34}
